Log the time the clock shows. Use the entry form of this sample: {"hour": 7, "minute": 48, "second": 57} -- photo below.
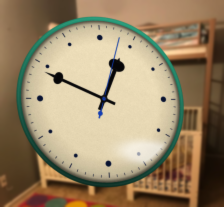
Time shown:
{"hour": 12, "minute": 49, "second": 3}
